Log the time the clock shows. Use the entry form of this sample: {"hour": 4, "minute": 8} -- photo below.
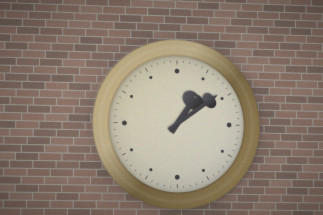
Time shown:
{"hour": 1, "minute": 9}
